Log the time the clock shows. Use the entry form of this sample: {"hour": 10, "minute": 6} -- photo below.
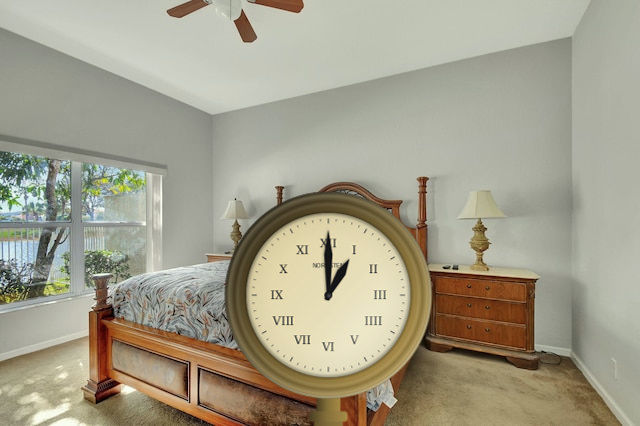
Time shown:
{"hour": 1, "minute": 0}
